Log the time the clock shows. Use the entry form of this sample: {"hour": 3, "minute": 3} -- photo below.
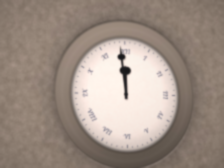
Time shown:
{"hour": 11, "minute": 59}
